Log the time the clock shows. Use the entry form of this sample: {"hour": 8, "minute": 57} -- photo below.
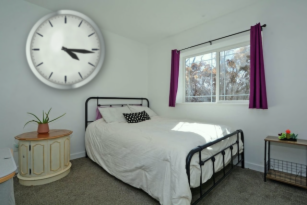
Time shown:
{"hour": 4, "minute": 16}
